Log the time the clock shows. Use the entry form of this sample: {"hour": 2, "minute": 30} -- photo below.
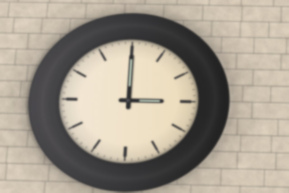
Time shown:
{"hour": 3, "minute": 0}
